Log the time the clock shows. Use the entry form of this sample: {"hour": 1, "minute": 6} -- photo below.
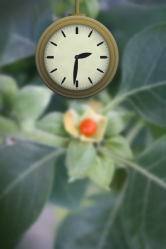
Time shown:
{"hour": 2, "minute": 31}
